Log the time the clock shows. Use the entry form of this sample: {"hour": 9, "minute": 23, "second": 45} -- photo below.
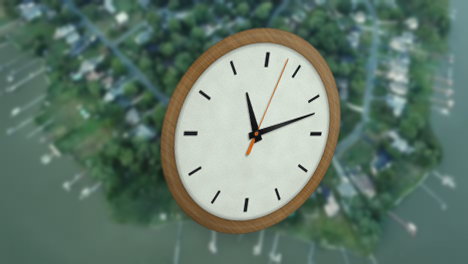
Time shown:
{"hour": 11, "minute": 12, "second": 3}
